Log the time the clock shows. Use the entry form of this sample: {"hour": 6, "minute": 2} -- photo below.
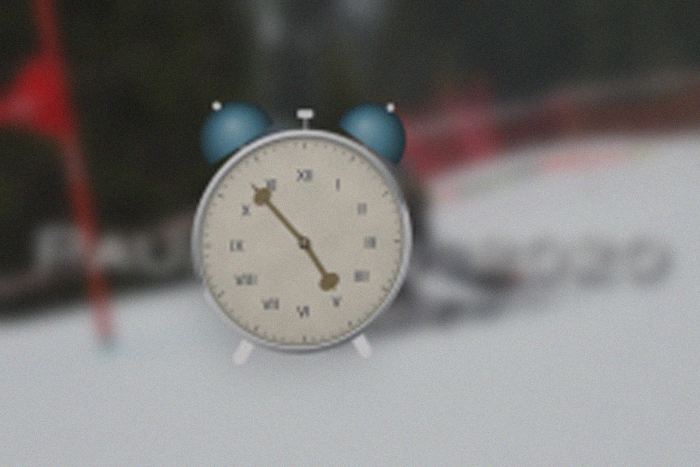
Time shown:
{"hour": 4, "minute": 53}
